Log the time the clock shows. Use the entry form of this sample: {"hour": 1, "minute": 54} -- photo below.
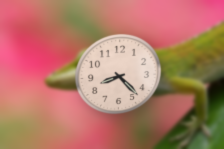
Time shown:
{"hour": 8, "minute": 23}
